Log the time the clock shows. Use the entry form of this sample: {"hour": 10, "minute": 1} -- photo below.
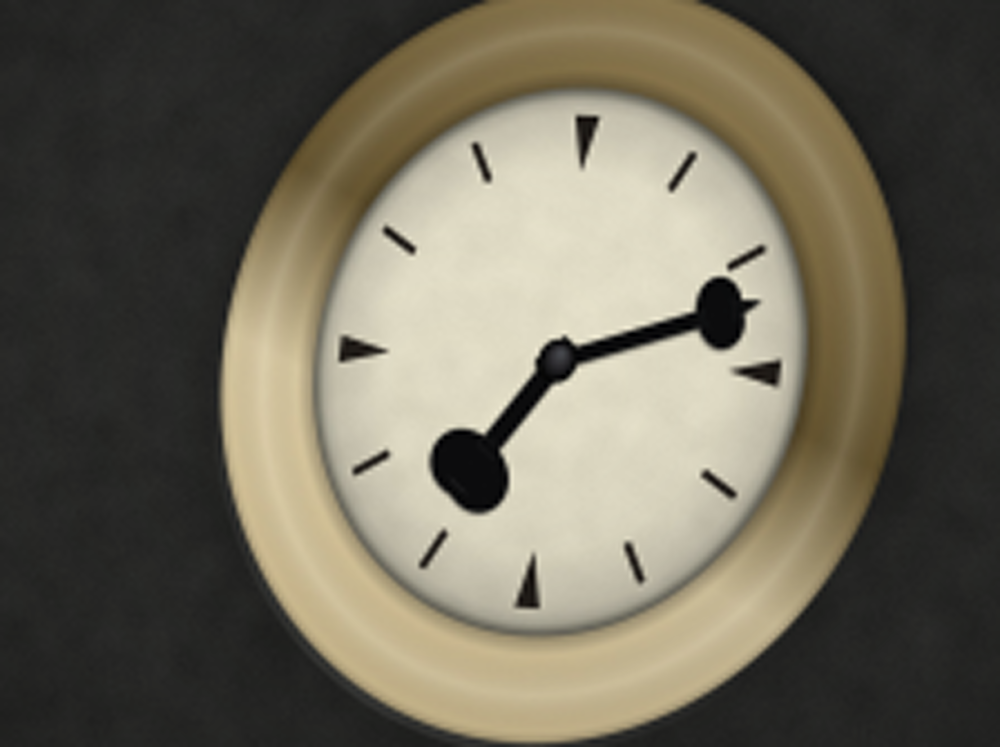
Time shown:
{"hour": 7, "minute": 12}
